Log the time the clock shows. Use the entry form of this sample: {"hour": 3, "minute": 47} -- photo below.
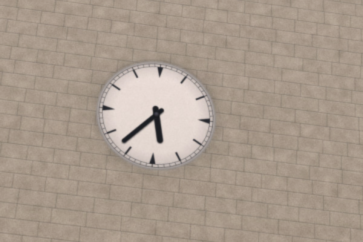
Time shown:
{"hour": 5, "minute": 37}
